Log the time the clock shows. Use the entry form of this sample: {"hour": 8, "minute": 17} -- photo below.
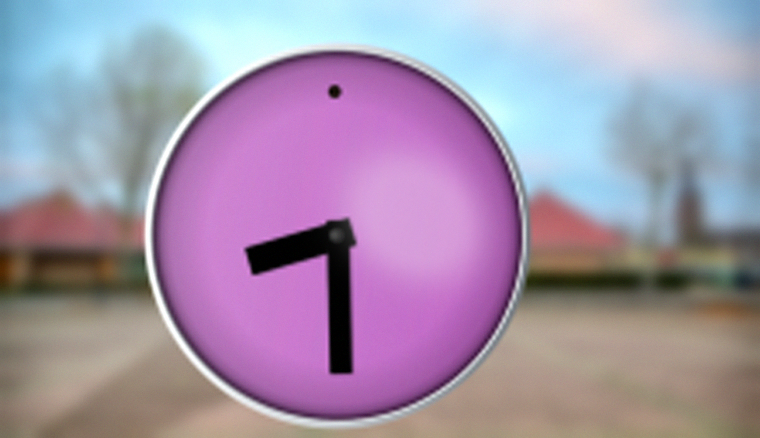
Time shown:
{"hour": 8, "minute": 30}
